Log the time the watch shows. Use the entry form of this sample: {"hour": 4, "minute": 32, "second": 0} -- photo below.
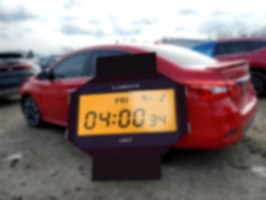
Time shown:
{"hour": 4, "minute": 0, "second": 34}
